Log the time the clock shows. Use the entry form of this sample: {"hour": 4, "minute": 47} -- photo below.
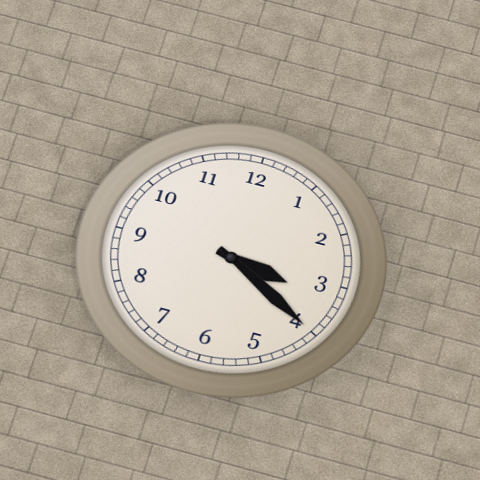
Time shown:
{"hour": 3, "minute": 20}
